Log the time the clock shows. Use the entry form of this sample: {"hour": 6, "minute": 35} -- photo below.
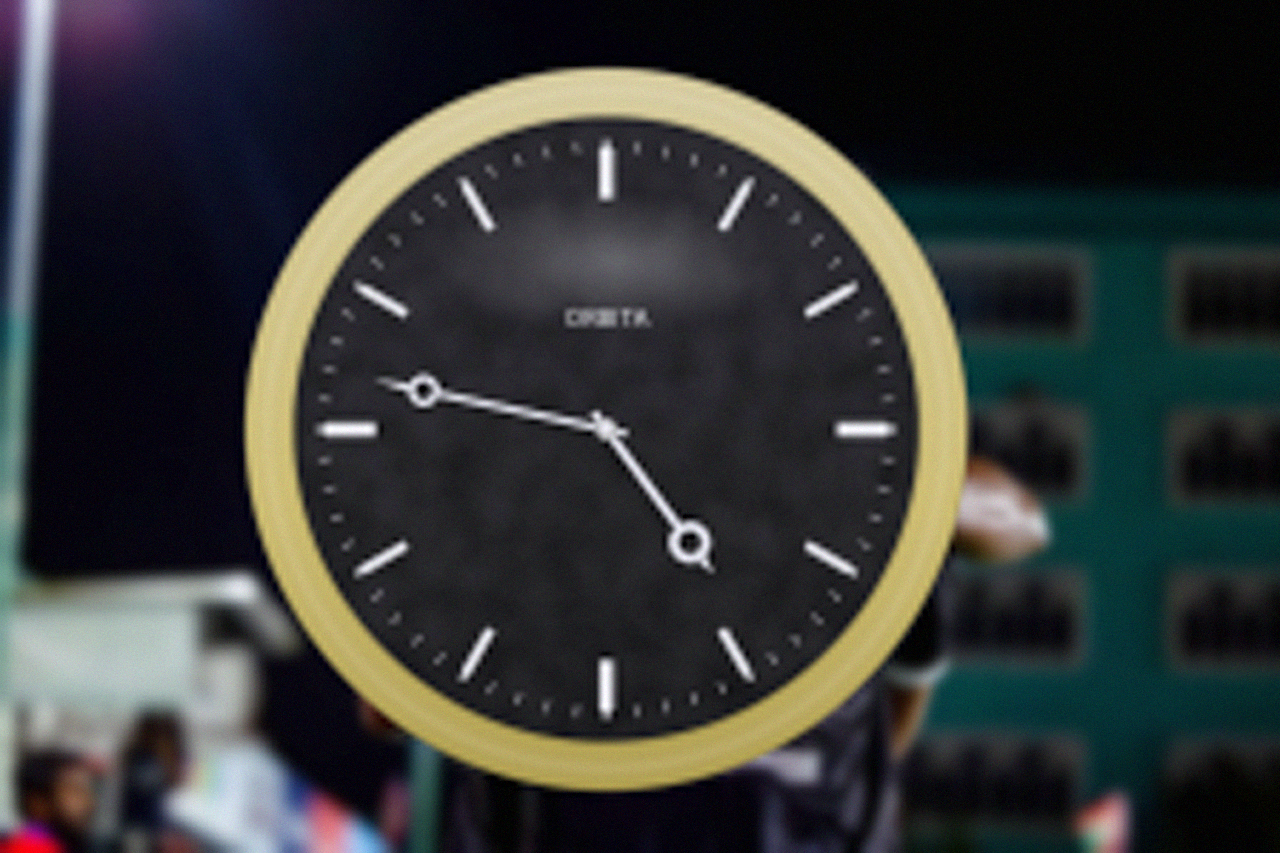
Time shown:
{"hour": 4, "minute": 47}
